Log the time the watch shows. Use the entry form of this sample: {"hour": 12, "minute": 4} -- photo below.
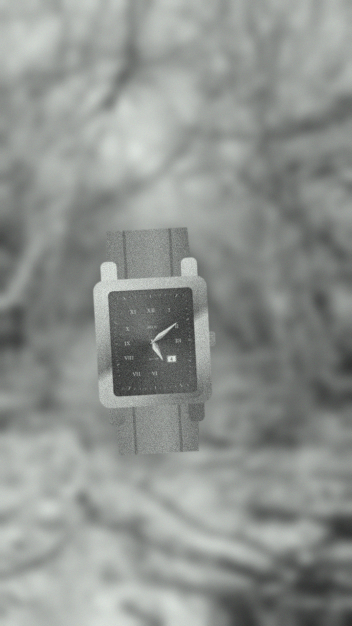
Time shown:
{"hour": 5, "minute": 9}
